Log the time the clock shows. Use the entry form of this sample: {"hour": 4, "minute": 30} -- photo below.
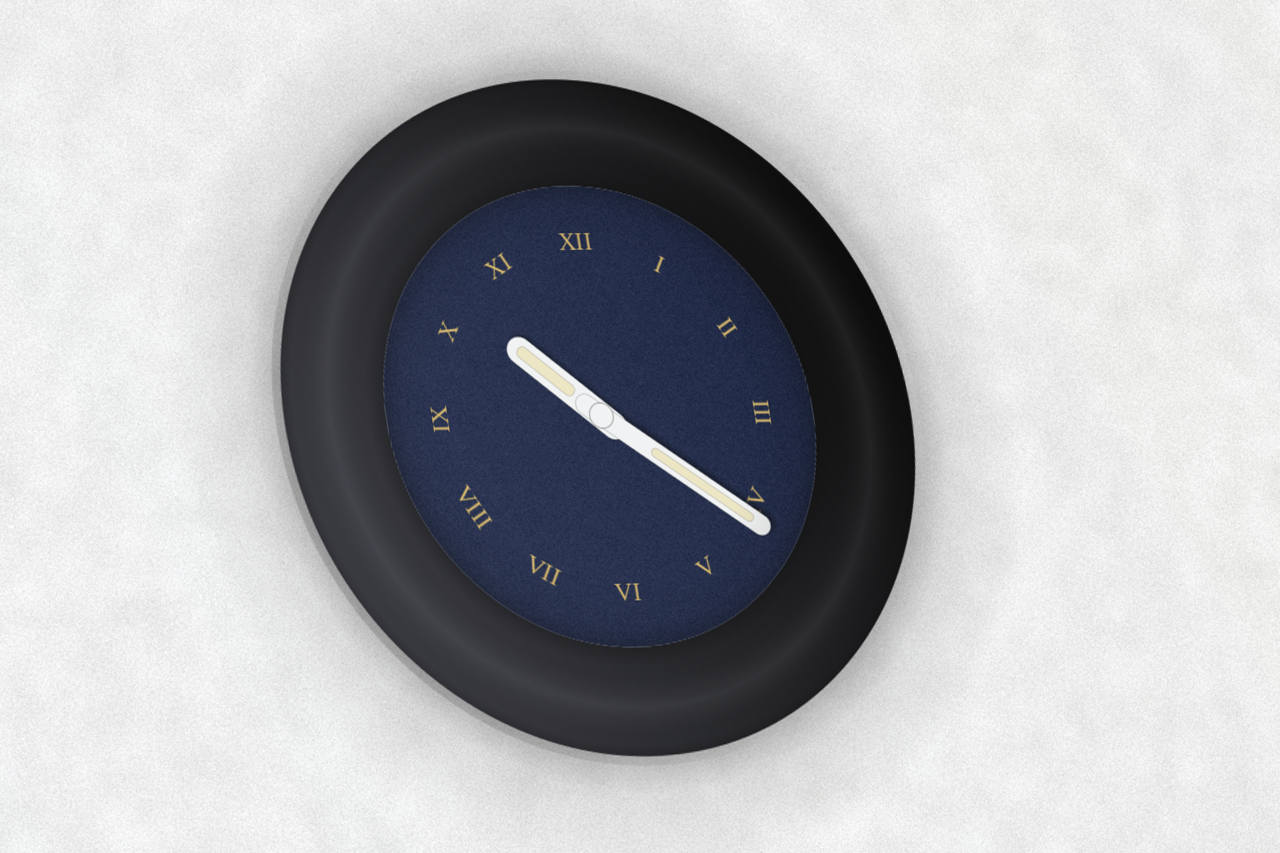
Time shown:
{"hour": 10, "minute": 21}
